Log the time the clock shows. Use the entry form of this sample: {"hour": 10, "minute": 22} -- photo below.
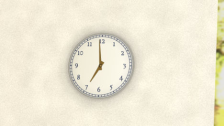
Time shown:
{"hour": 6, "minute": 59}
